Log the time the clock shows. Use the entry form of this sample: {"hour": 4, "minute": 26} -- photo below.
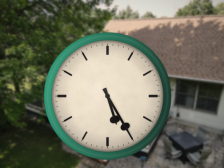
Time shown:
{"hour": 5, "minute": 25}
